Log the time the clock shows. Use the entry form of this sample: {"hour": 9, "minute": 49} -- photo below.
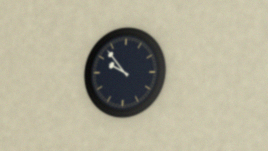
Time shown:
{"hour": 9, "minute": 53}
